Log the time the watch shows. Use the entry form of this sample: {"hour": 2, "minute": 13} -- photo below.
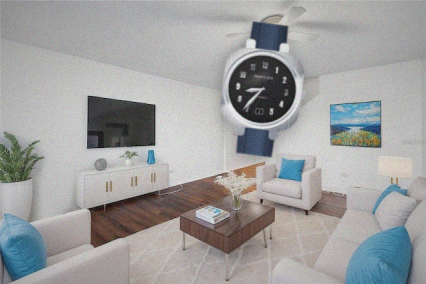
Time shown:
{"hour": 8, "minute": 36}
